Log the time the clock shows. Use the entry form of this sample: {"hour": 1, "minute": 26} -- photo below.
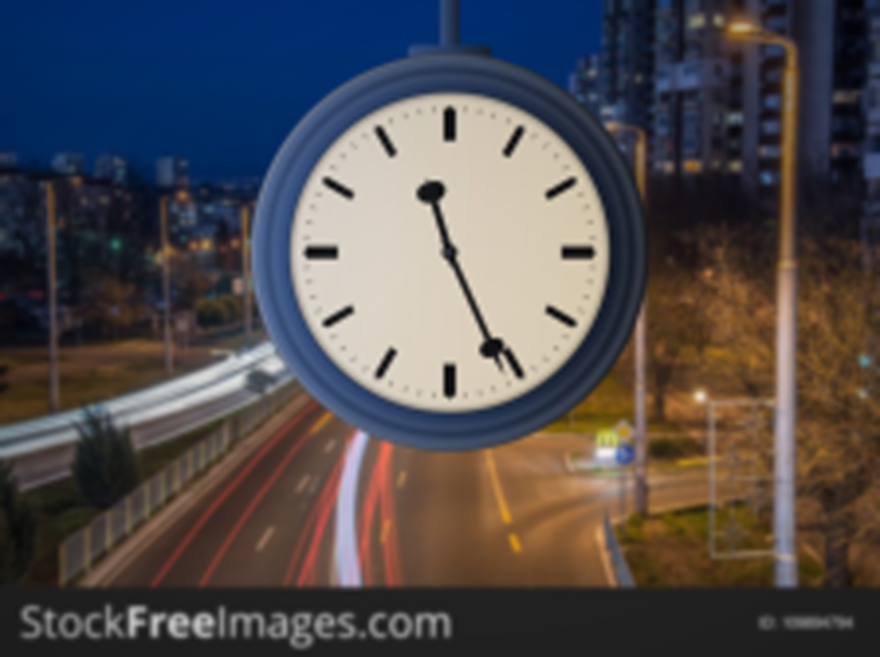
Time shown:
{"hour": 11, "minute": 26}
